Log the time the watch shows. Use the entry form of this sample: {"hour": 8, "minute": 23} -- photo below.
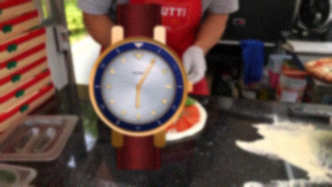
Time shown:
{"hour": 6, "minute": 5}
